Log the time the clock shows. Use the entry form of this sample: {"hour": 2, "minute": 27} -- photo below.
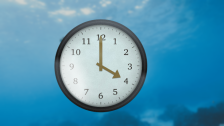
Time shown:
{"hour": 4, "minute": 0}
